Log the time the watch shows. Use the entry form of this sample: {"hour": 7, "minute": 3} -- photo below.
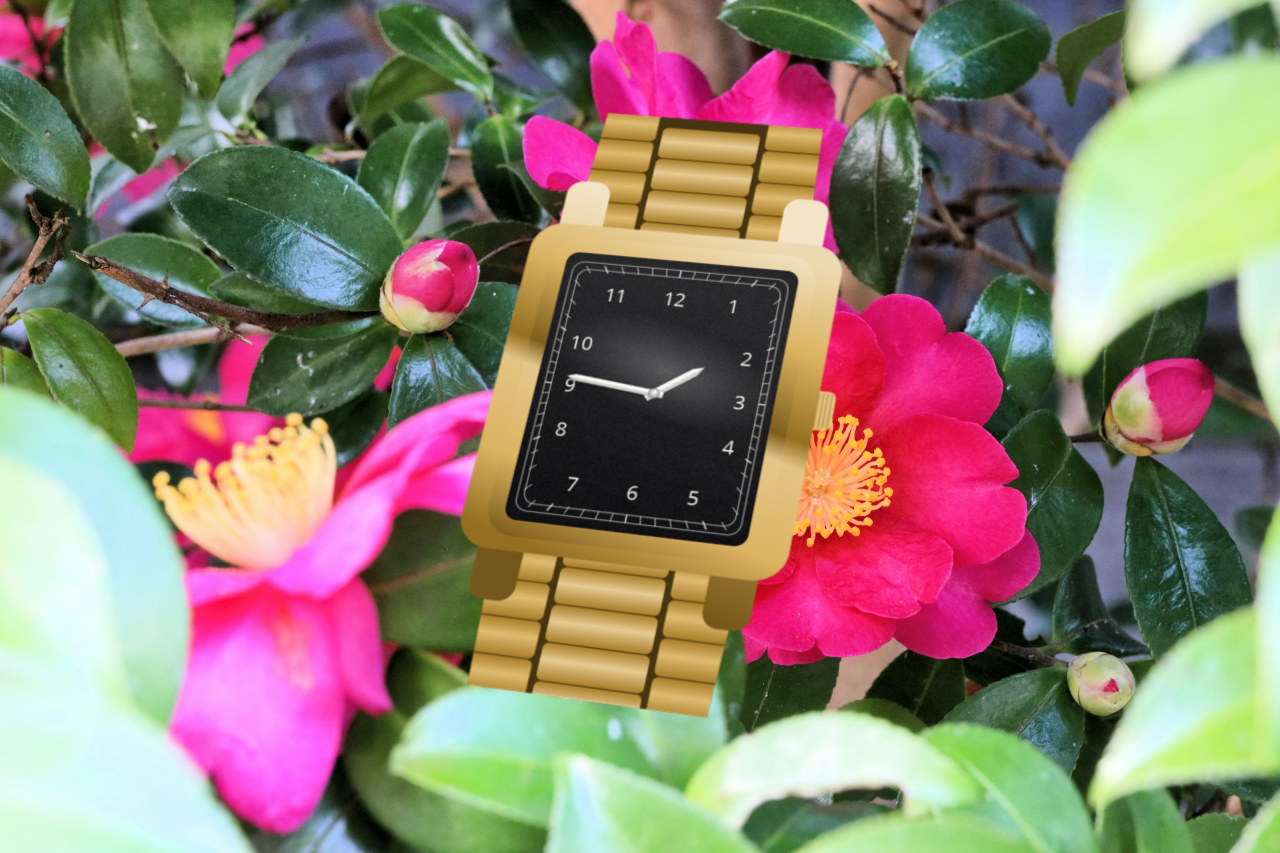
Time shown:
{"hour": 1, "minute": 46}
